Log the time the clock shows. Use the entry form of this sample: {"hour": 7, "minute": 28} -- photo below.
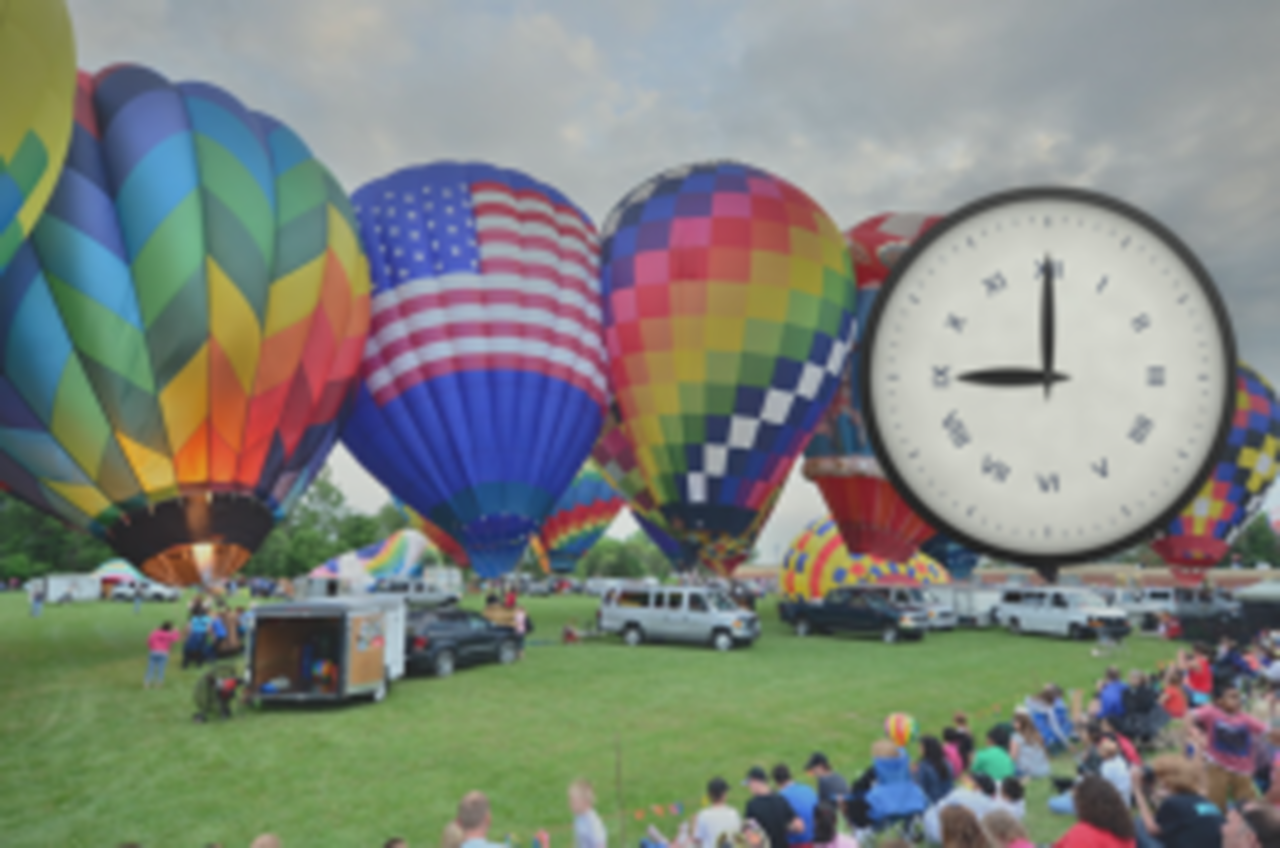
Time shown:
{"hour": 9, "minute": 0}
